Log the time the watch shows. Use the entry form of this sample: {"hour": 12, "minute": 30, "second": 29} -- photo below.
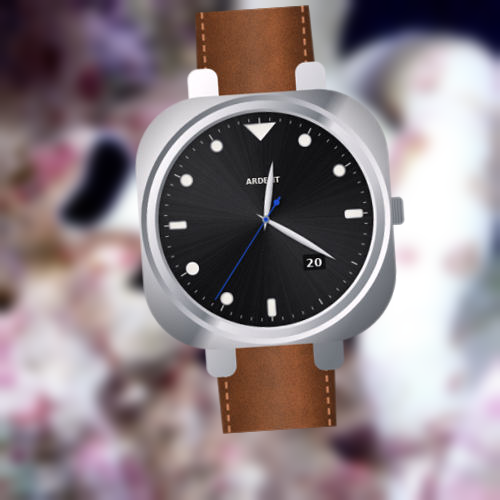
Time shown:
{"hour": 12, "minute": 20, "second": 36}
